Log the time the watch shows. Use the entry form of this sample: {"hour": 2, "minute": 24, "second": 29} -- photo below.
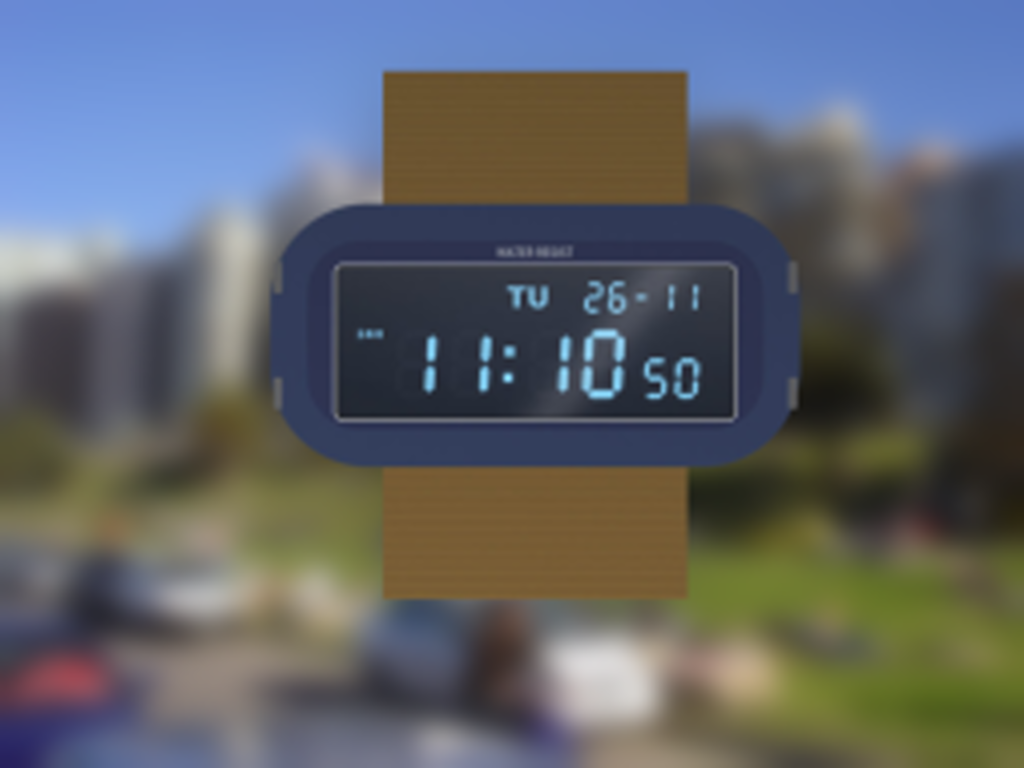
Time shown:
{"hour": 11, "minute": 10, "second": 50}
